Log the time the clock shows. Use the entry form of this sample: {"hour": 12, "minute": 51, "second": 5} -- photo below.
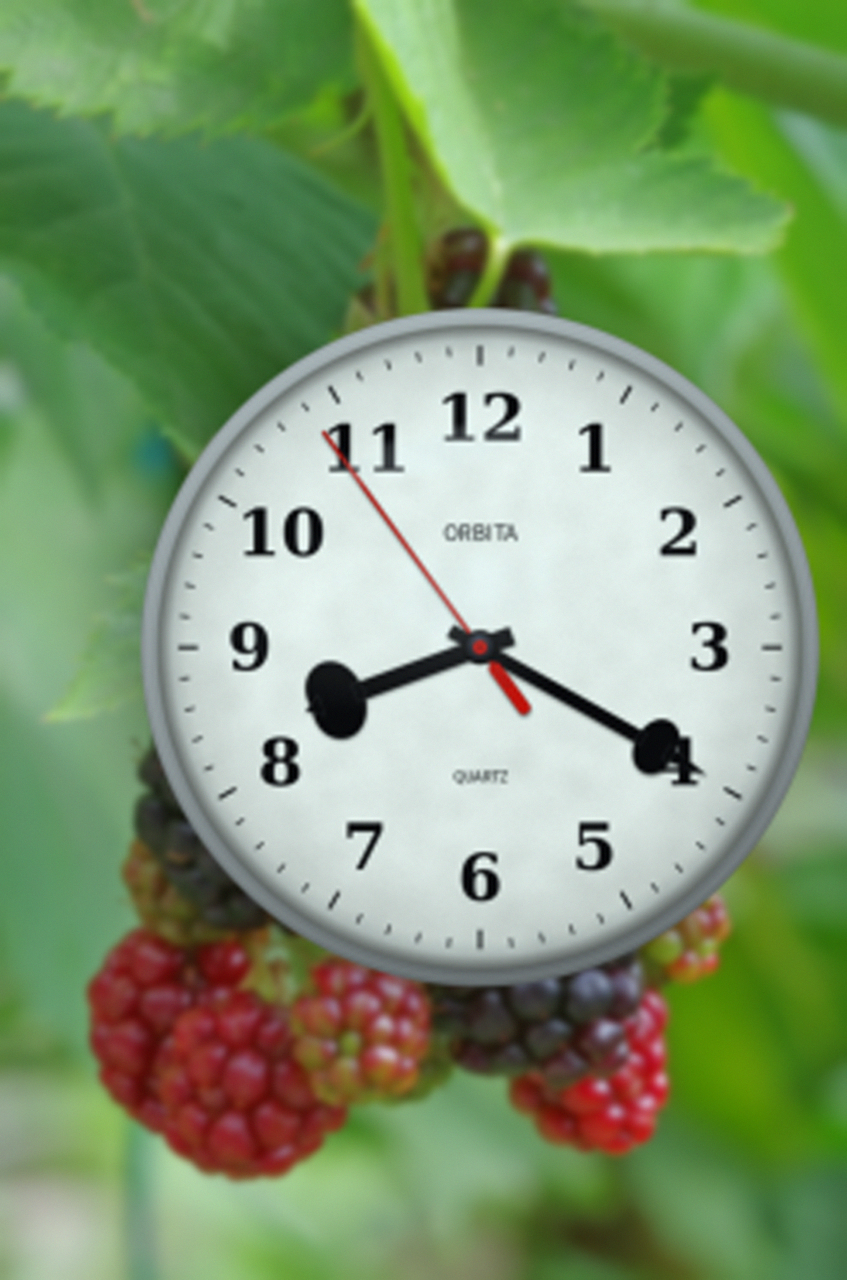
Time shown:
{"hour": 8, "minute": 19, "second": 54}
